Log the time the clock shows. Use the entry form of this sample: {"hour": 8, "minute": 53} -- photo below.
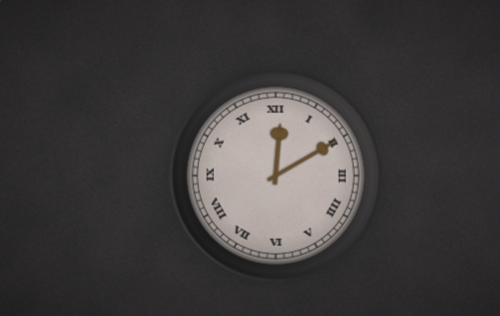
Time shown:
{"hour": 12, "minute": 10}
